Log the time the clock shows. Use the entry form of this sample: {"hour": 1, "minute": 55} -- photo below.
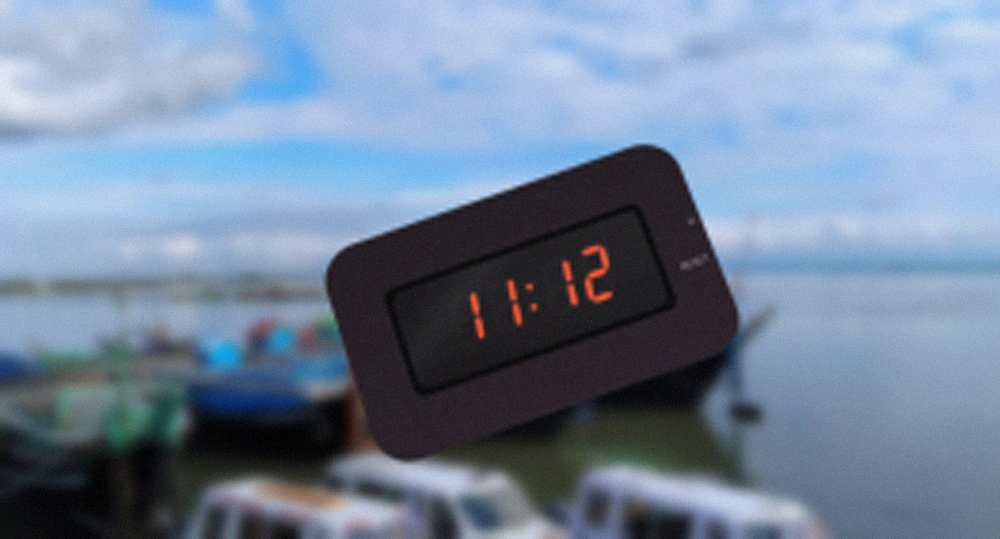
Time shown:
{"hour": 11, "minute": 12}
